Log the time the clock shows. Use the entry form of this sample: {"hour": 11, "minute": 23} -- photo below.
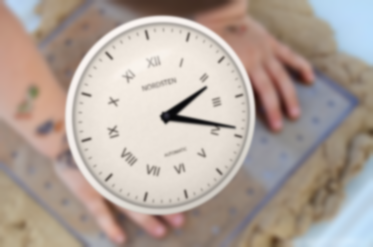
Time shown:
{"hour": 2, "minute": 19}
